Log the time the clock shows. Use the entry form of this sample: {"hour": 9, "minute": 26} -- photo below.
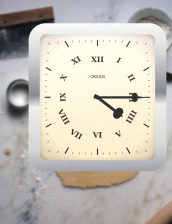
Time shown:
{"hour": 4, "minute": 15}
